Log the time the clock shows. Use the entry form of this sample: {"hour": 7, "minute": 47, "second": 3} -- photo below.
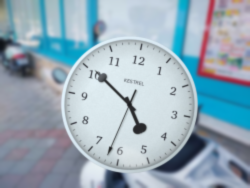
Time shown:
{"hour": 4, "minute": 50, "second": 32}
